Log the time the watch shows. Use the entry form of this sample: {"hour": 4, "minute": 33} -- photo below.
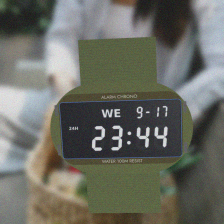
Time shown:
{"hour": 23, "minute": 44}
